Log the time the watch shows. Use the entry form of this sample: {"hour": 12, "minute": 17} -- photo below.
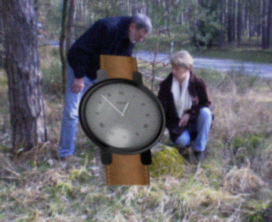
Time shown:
{"hour": 12, "minute": 53}
